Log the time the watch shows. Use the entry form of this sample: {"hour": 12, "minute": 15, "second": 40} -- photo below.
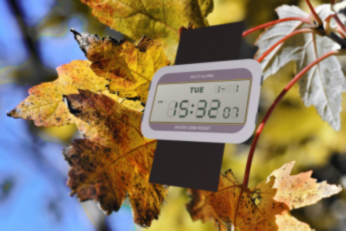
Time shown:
{"hour": 15, "minute": 32, "second": 7}
